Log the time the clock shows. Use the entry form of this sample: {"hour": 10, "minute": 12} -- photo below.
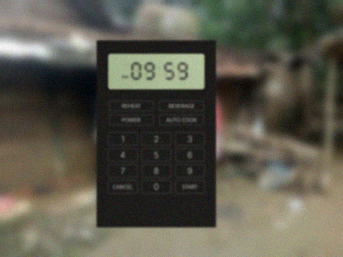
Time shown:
{"hour": 9, "minute": 59}
